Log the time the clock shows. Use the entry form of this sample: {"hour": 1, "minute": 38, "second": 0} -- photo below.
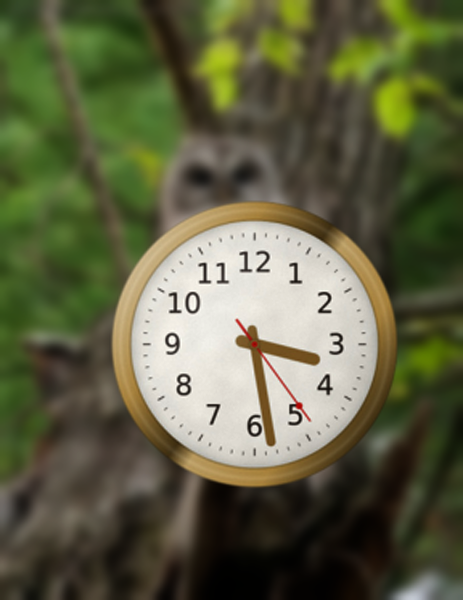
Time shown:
{"hour": 3, "minute": 28, "second": 24}
